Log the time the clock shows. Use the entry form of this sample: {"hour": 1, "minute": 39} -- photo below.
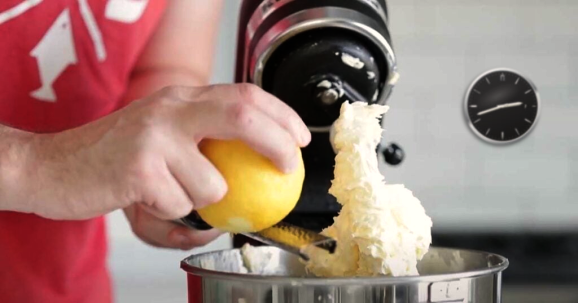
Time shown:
{"hour": 2, "minute": 42}
